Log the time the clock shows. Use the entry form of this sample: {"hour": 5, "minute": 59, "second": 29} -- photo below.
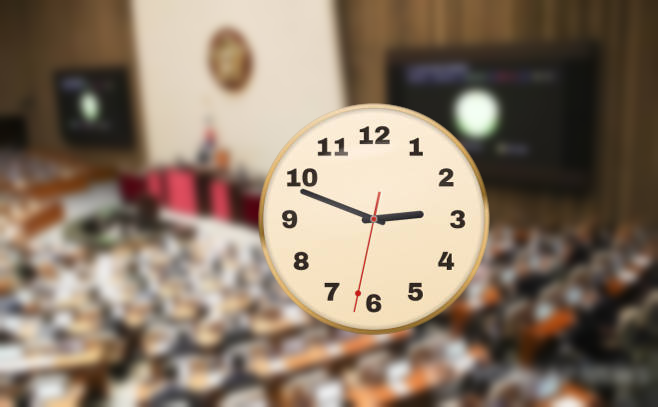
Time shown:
{"hour": 2, "minute": 48, "second": 32}
